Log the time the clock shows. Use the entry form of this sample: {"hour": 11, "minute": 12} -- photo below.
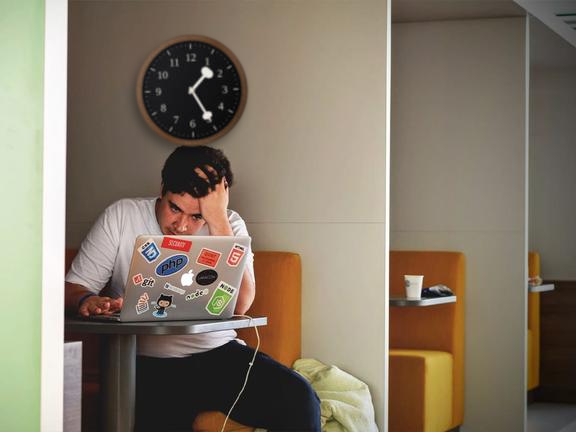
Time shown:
{"hour": 1, "minute": 25}
